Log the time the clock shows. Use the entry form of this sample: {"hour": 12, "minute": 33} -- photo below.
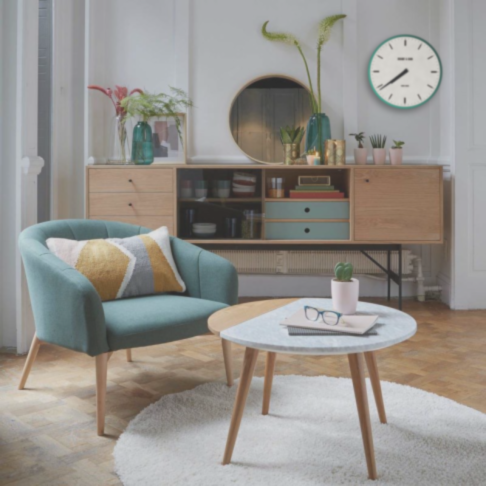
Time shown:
{"hour": 7, "minute": 39}
